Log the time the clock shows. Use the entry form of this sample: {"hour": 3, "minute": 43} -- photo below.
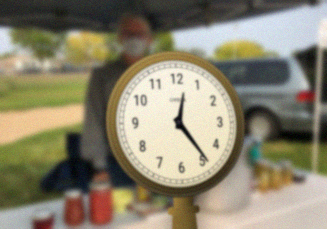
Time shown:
{"hour": 12, "minute": 24}
